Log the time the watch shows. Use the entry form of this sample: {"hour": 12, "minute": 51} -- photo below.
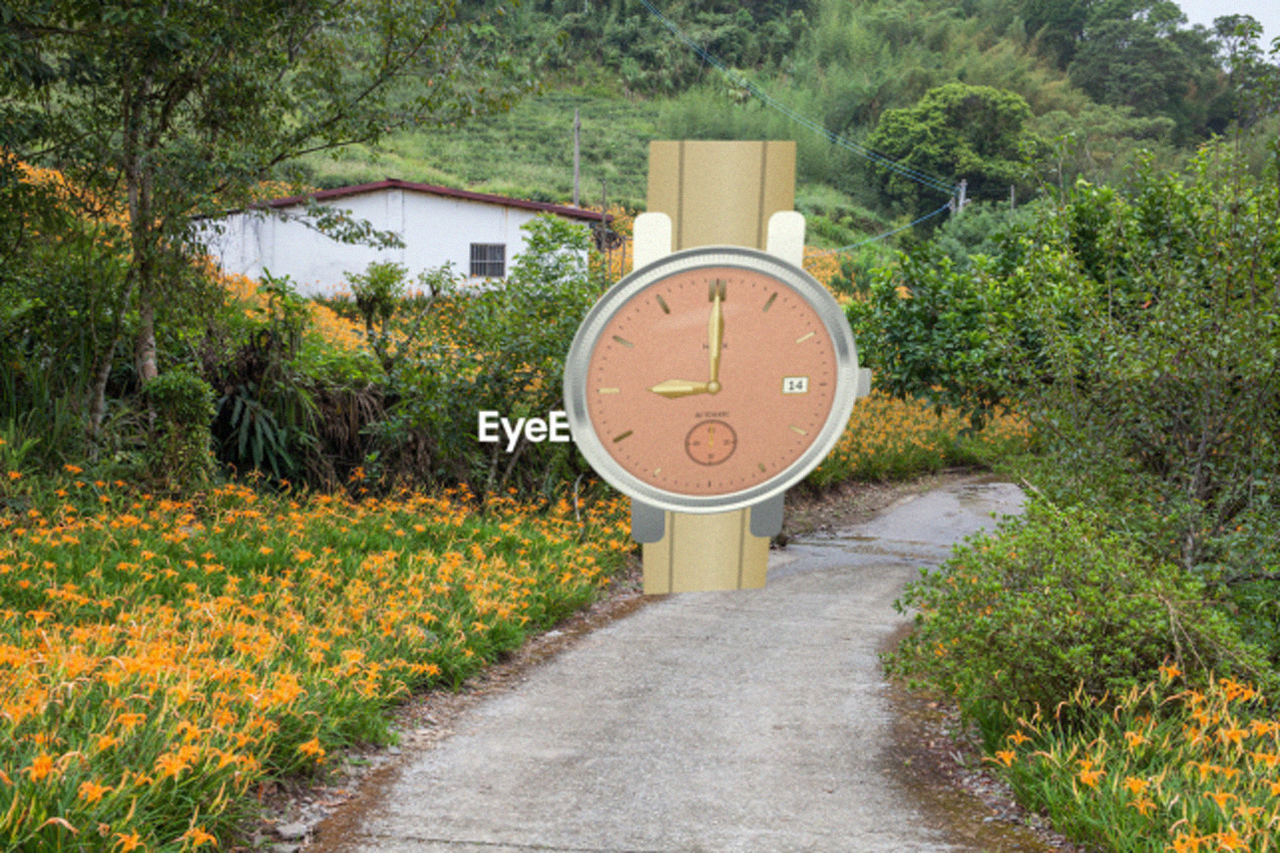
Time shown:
{"hour": 9, "minute": 0}
